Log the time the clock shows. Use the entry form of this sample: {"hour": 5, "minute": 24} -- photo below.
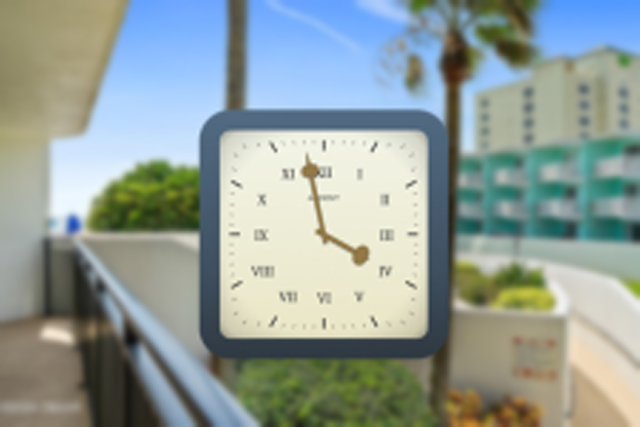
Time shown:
{"hour": 3, "minute": 58}
